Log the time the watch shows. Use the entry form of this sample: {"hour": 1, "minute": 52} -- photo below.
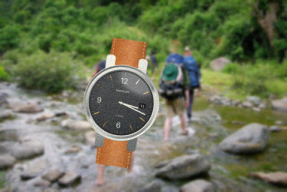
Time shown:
{"hour": 3, "minute": 18}
